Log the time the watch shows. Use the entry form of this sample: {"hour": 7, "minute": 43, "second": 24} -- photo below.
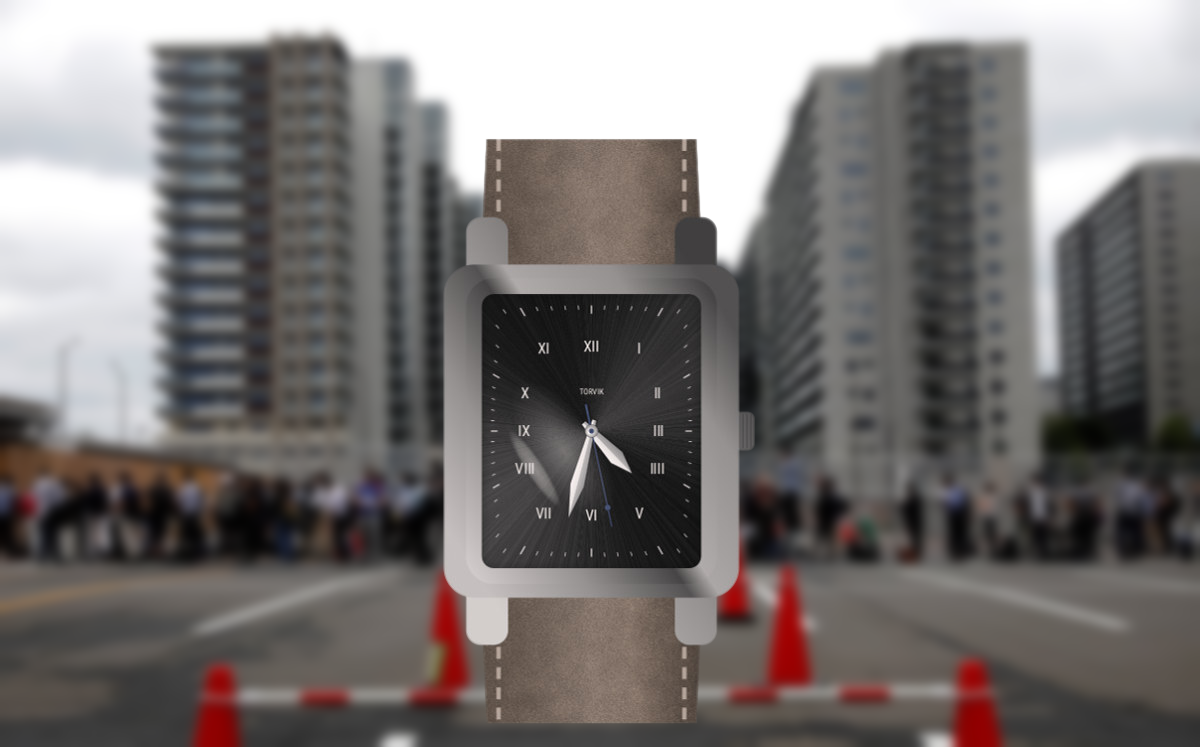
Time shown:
{"hour": 4, "minute": 32, "second": 28}
